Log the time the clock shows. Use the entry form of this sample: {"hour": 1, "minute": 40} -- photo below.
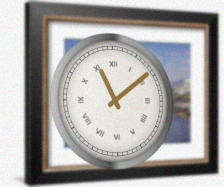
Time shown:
{"hour": 11, "minute": 9}
